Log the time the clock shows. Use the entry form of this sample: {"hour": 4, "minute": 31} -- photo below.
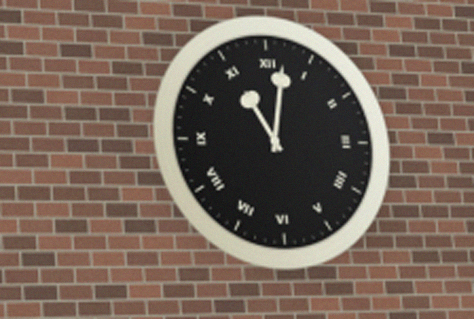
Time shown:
{"hour": 11, "minute": 2}
